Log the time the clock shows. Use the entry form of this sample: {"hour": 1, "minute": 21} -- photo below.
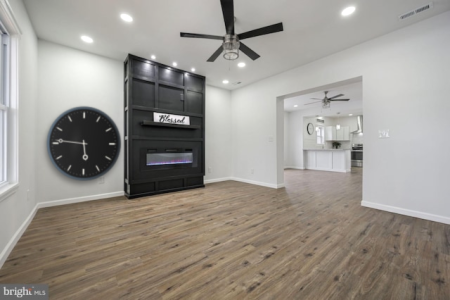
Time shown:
{"hour": 5, "minute": 46}
